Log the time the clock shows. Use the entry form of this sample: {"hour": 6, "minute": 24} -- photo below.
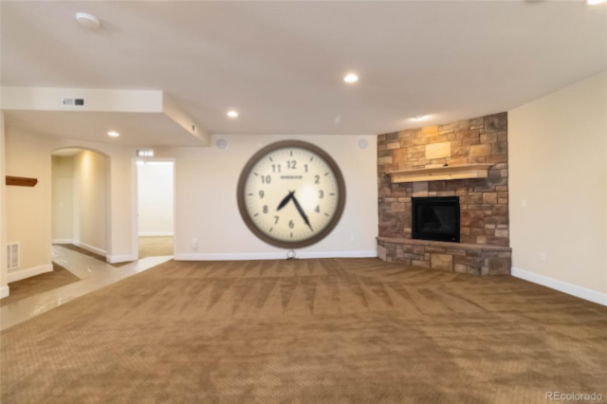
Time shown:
{"hour": 7, "minute": 25}
